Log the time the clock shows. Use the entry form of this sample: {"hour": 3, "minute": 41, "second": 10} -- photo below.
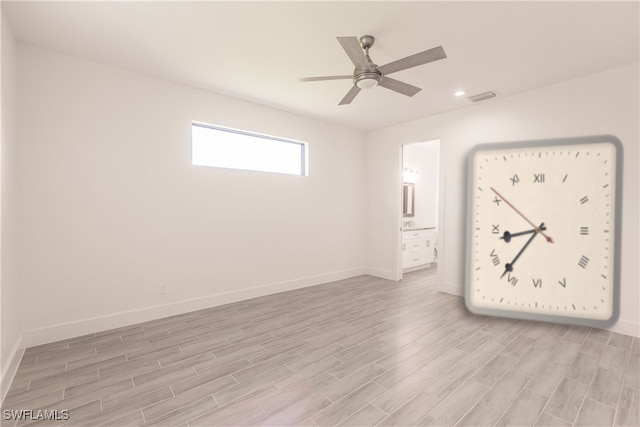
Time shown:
{"hour": 8, "minute": 36, "second": 51}
